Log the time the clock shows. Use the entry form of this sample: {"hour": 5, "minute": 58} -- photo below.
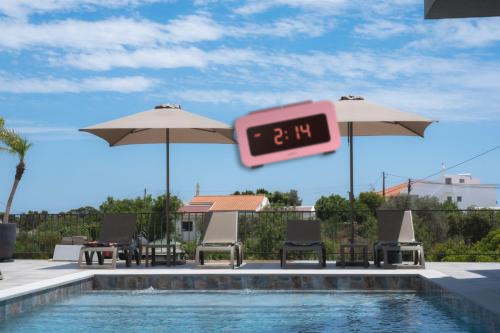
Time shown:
{"hour": 2, "minute": 14}
